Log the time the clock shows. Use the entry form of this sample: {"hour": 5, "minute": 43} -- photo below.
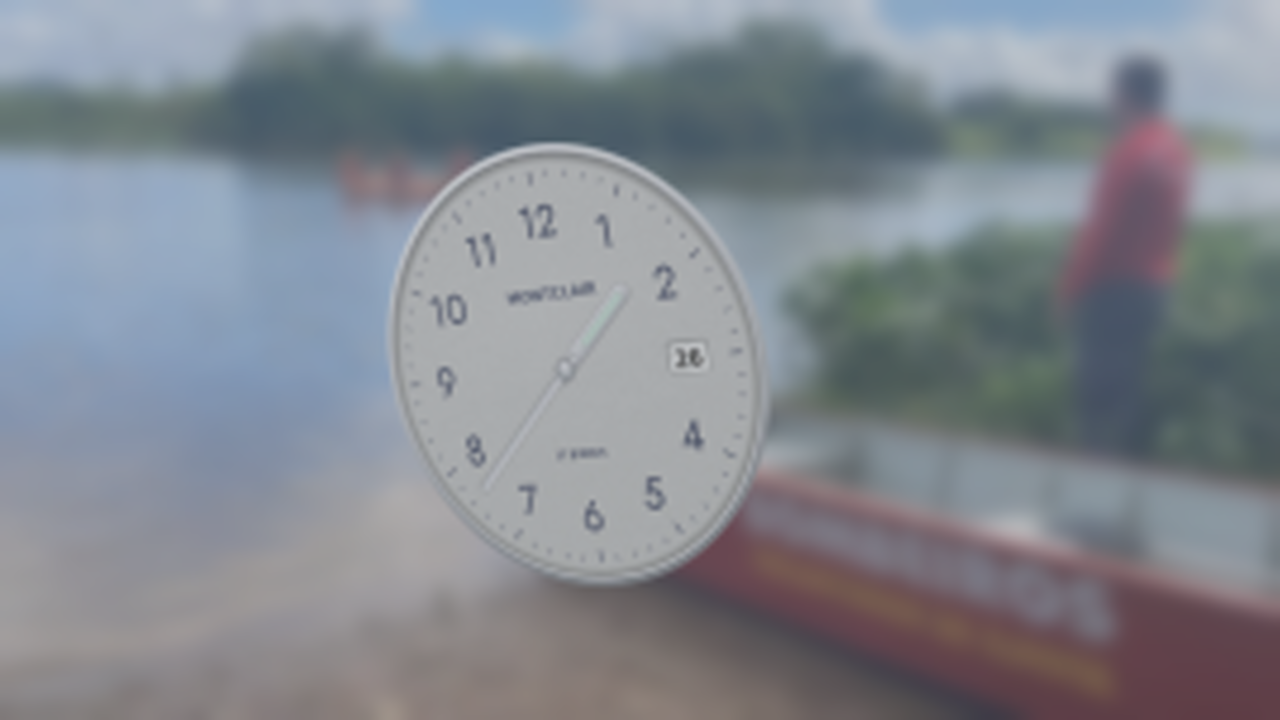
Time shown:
{"hour": 1, "minute": 38}
